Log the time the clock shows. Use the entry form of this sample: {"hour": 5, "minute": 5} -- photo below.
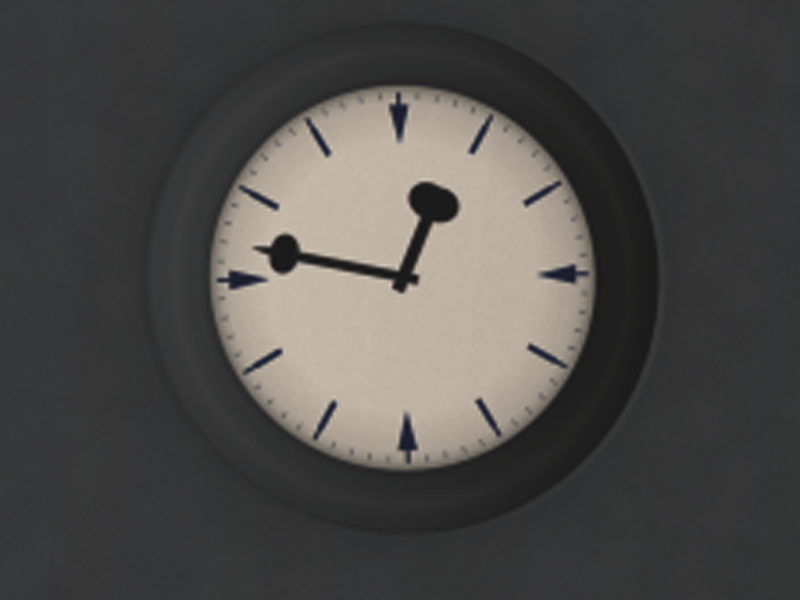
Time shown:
{"hour": 12, "minute": 47}
